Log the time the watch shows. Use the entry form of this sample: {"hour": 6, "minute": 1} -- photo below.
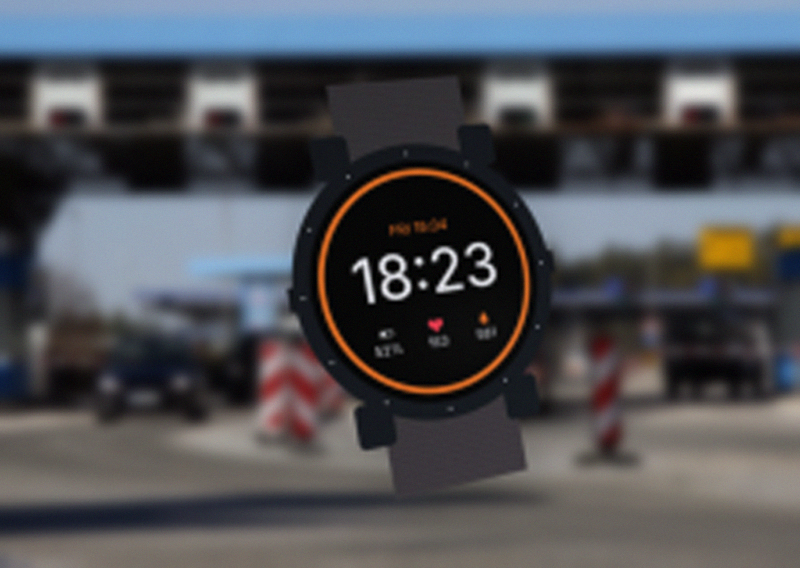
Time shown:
{"hour": 18, "minute": 23}
